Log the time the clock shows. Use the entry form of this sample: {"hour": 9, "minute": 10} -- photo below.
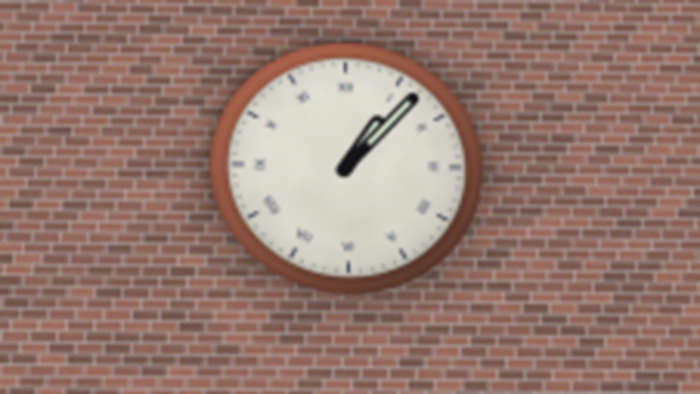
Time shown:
{"hour": 1, "minute": 7}
